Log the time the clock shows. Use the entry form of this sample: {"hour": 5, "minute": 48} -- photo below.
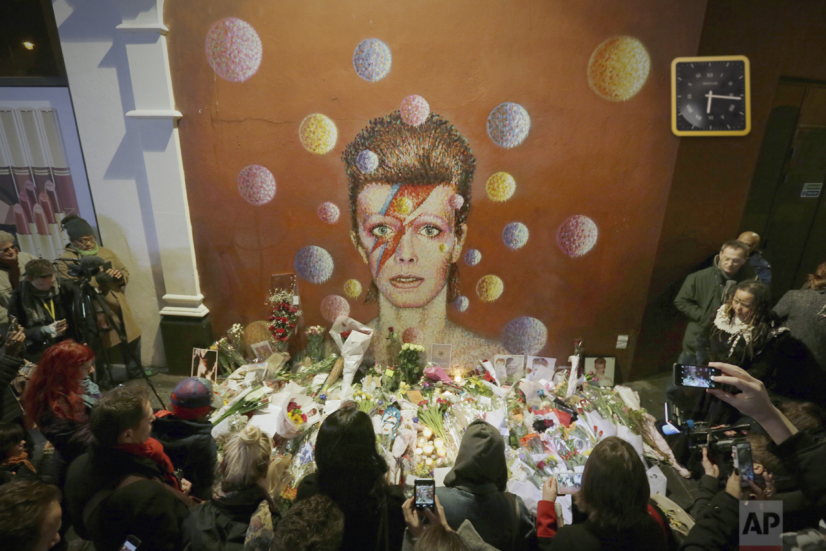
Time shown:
{"hour": 6, "minute": 16}
